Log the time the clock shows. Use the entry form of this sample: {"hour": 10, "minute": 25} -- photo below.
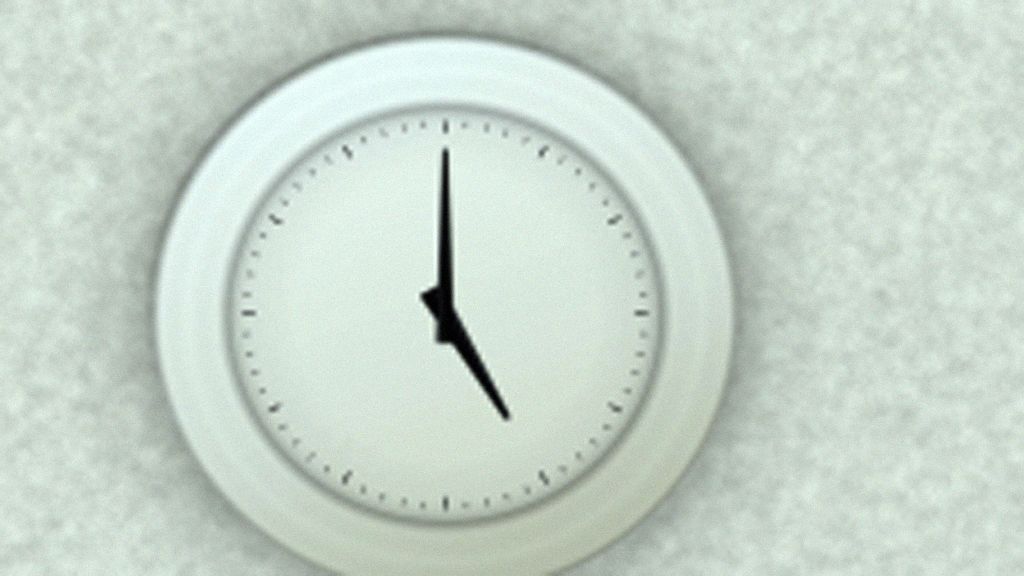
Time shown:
{"hour": 5, "minute": 0}
